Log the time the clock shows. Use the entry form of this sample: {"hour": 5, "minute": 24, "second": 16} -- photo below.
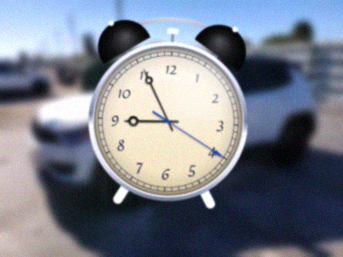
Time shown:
{"hour": 8, "minute": 55, "second": 20}
